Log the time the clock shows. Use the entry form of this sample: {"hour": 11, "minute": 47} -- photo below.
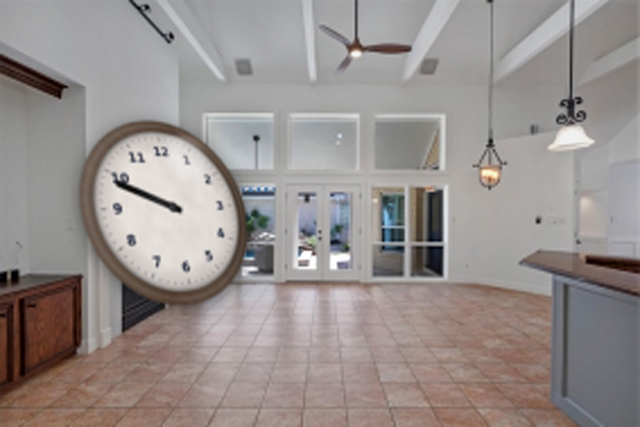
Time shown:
{"hour": 9, "minute": 49}
